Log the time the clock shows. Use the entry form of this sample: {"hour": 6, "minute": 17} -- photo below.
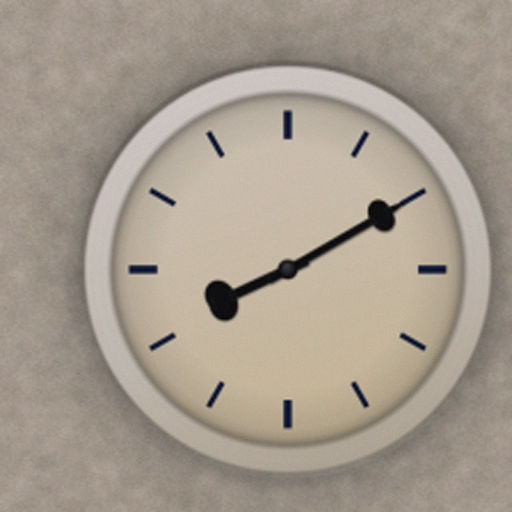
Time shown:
{"hour": 8, "minute": 10}
